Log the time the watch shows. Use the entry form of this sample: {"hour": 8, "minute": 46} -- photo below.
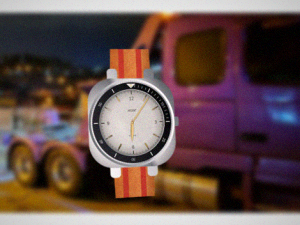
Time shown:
{"hour": 6, "minute": 6}
